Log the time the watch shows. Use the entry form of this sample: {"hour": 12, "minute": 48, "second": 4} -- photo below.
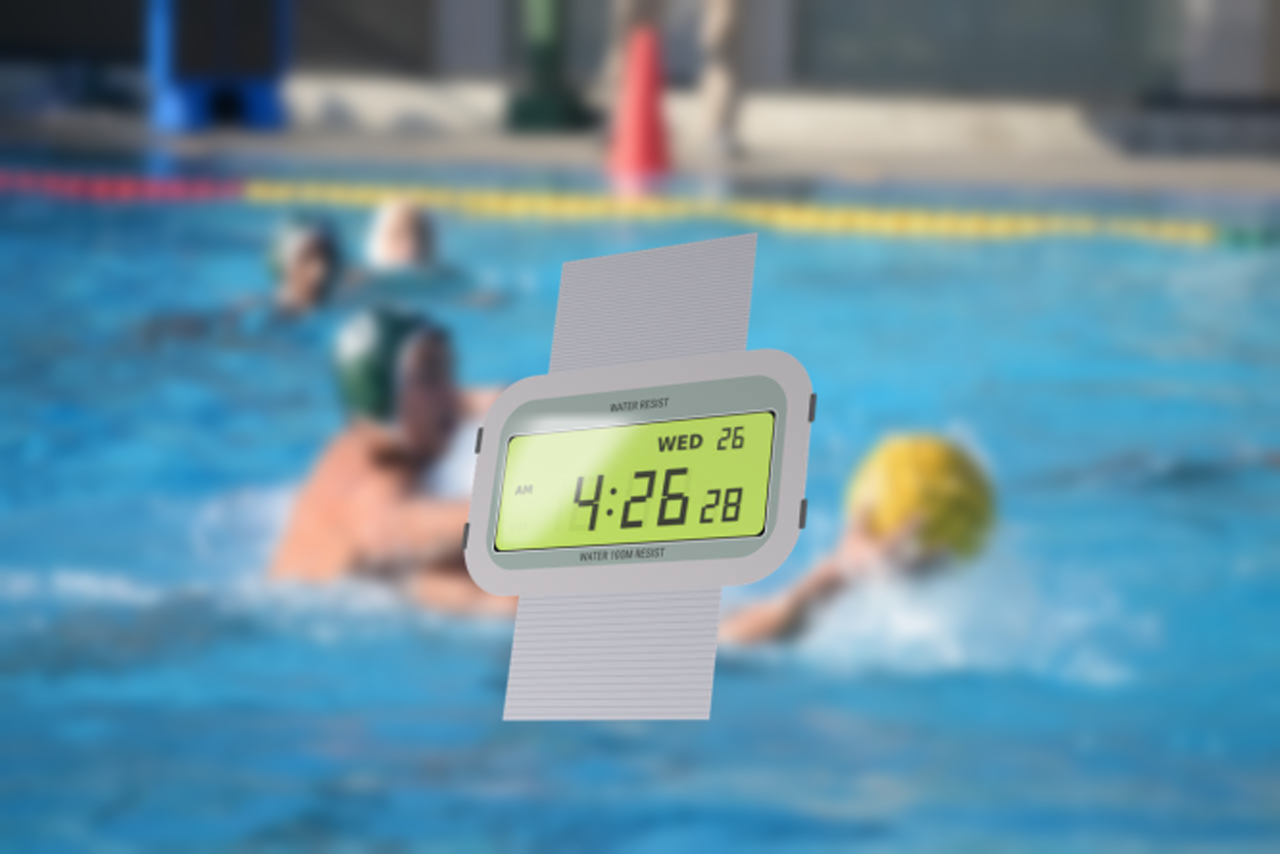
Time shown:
{"hour": 4, "minute": 26, "second": 28}
